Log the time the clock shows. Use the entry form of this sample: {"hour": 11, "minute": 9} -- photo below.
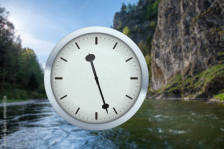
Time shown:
{"hour": 11, "minute": 27}
